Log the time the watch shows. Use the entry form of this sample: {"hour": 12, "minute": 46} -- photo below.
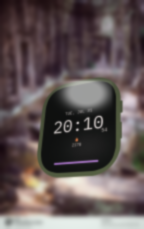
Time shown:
{"hour": 20, "minute": 10}
